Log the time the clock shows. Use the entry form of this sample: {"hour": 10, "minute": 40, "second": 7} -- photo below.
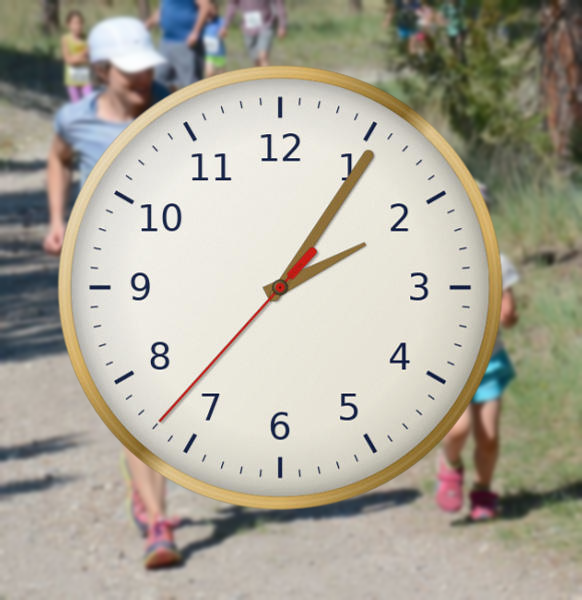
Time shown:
{"hour": 2, "minute": 5, "second": 37}
